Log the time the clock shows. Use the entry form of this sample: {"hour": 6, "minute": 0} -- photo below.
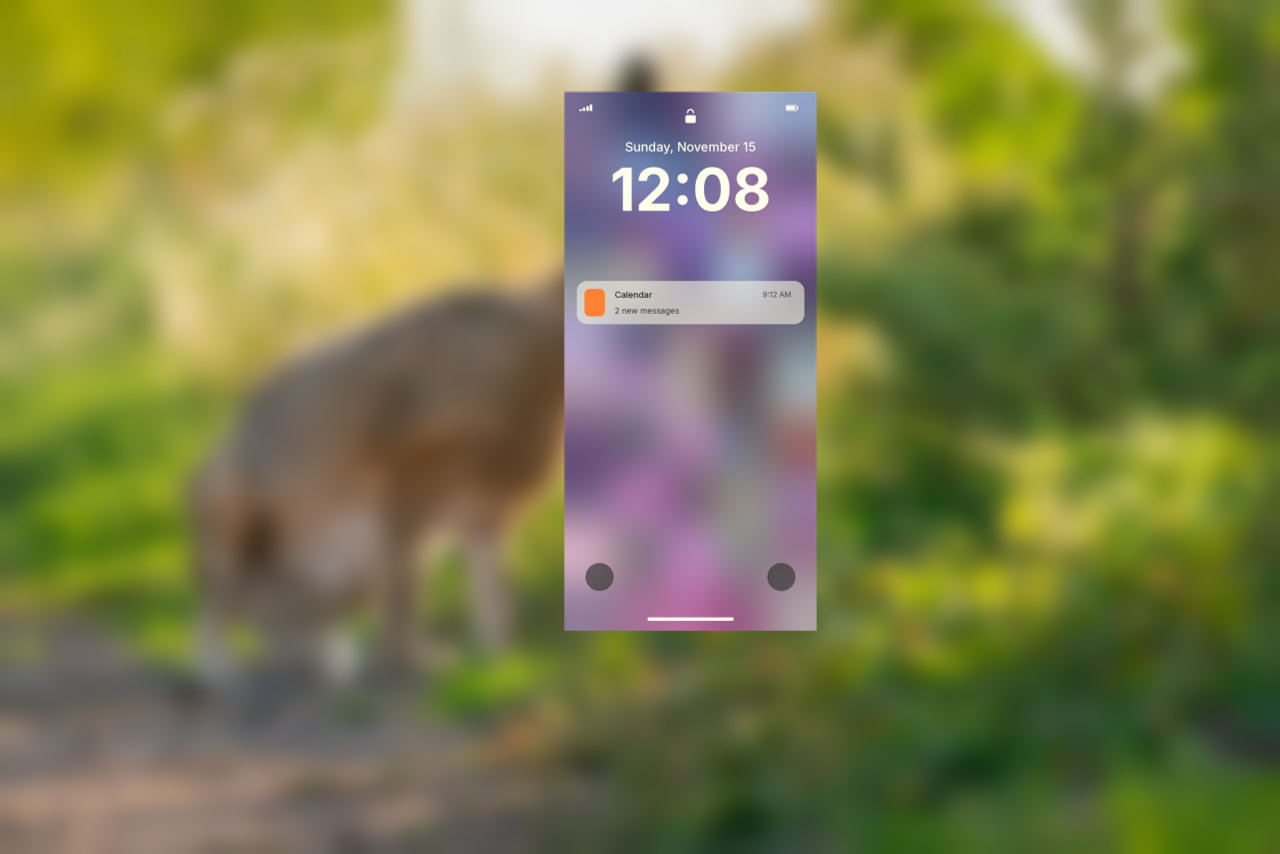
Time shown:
{"hour": 12, "minute": 8}
